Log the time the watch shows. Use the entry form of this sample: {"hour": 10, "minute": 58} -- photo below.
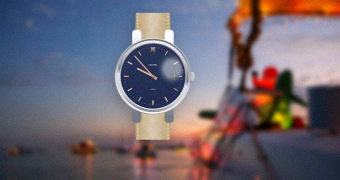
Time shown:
{"hour": 9, "minute": 53}
